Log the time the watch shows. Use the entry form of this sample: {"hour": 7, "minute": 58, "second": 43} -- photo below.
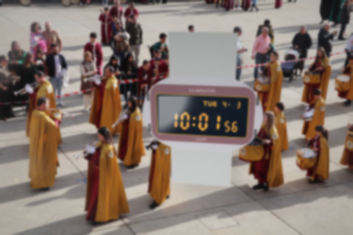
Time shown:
{"hour": 10, "minute": 1, "second": 56}
